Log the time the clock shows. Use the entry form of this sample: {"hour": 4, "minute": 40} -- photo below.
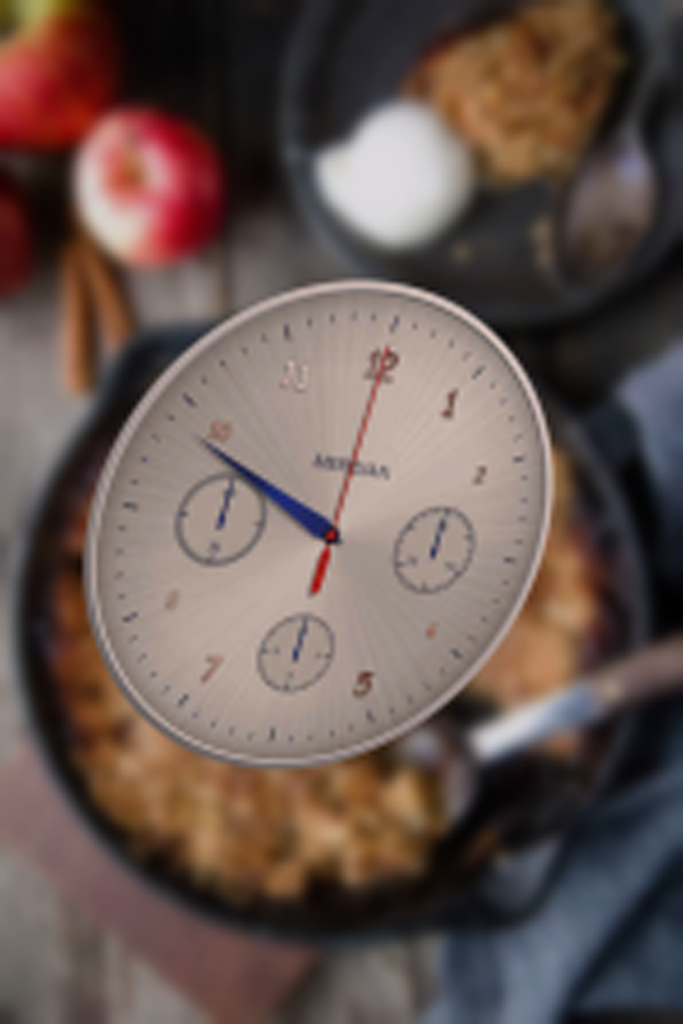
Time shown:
{"hour": 9, "minute": 49}
